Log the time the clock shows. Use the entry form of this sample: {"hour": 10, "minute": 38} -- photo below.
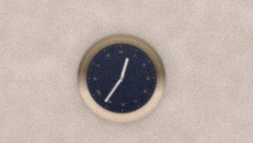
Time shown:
{"hour": 12, "minute": 36}
